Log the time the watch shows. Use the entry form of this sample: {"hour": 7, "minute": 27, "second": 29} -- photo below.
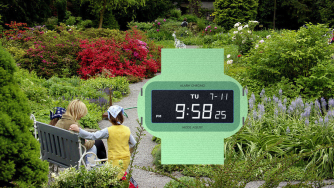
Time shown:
{"hour": 9, "minute": 58, "second": 25}
